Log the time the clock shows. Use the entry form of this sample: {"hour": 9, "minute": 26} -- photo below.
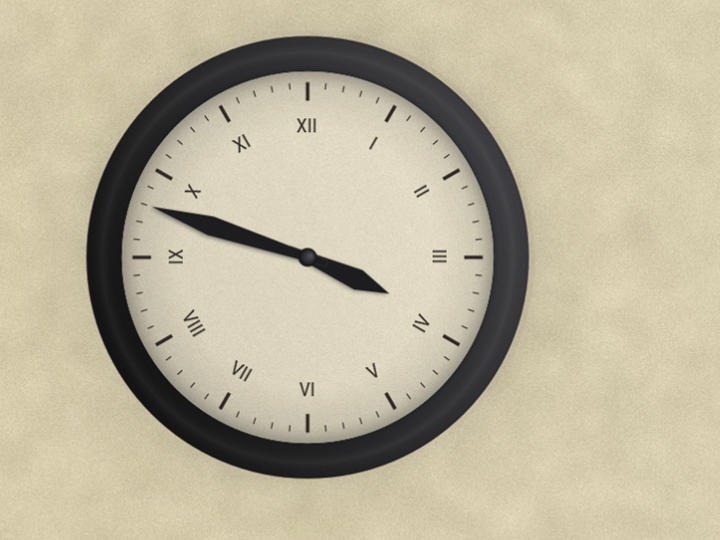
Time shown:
{"hour": 3, "minute": 48}
